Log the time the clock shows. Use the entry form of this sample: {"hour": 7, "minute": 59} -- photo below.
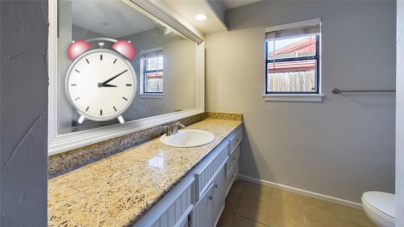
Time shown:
{"hour": 3, "minute": 10}
